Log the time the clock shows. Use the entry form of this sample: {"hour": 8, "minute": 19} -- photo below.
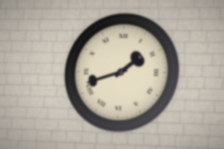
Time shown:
{"hour": 1, "minute": 42}
